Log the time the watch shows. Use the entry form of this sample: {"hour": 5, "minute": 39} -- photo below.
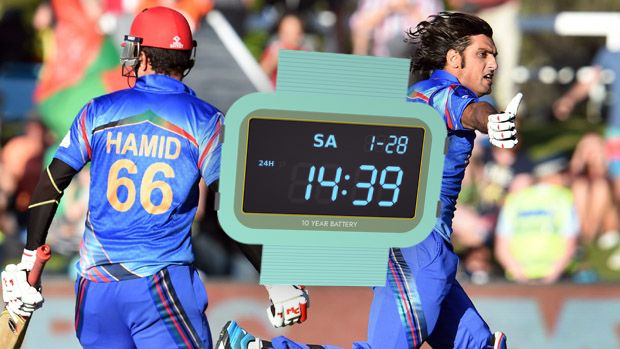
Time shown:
{"hour": 14, "minute": 39}
